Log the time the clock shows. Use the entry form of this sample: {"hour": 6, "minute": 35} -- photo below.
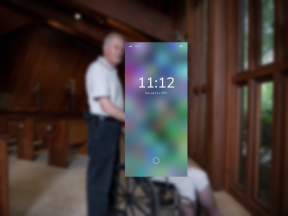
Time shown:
{"hour": 11, "minute": 12}
